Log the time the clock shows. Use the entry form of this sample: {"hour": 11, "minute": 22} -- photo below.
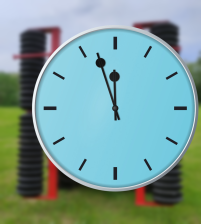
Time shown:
{"hour": 11, "minute": 57}
